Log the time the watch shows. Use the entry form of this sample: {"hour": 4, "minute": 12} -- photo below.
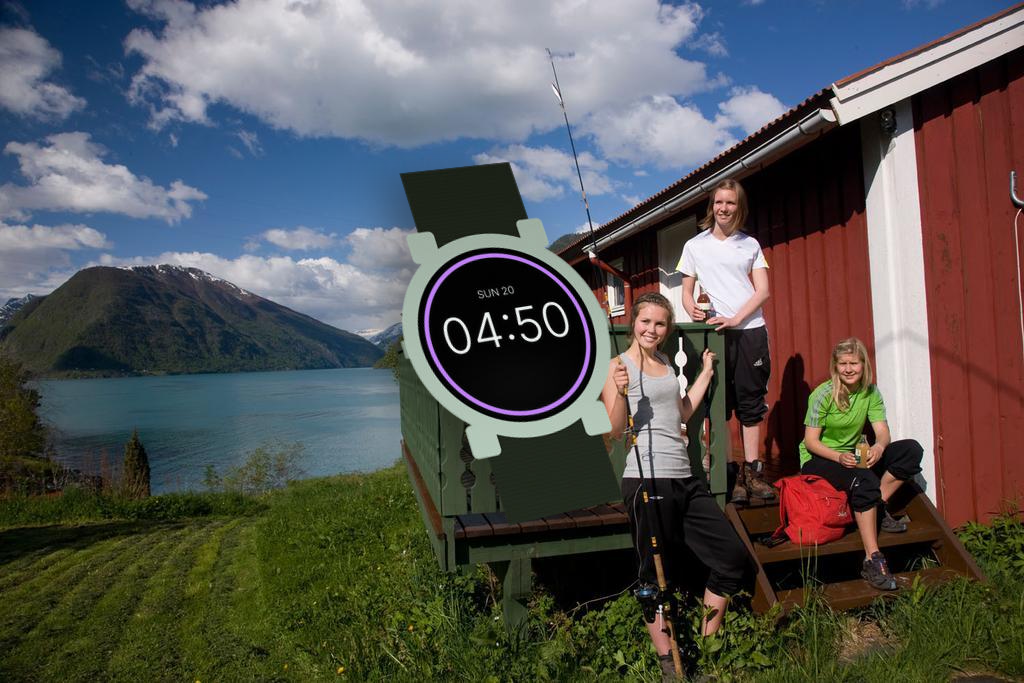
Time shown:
{"hour": 4, "minute": 50}
